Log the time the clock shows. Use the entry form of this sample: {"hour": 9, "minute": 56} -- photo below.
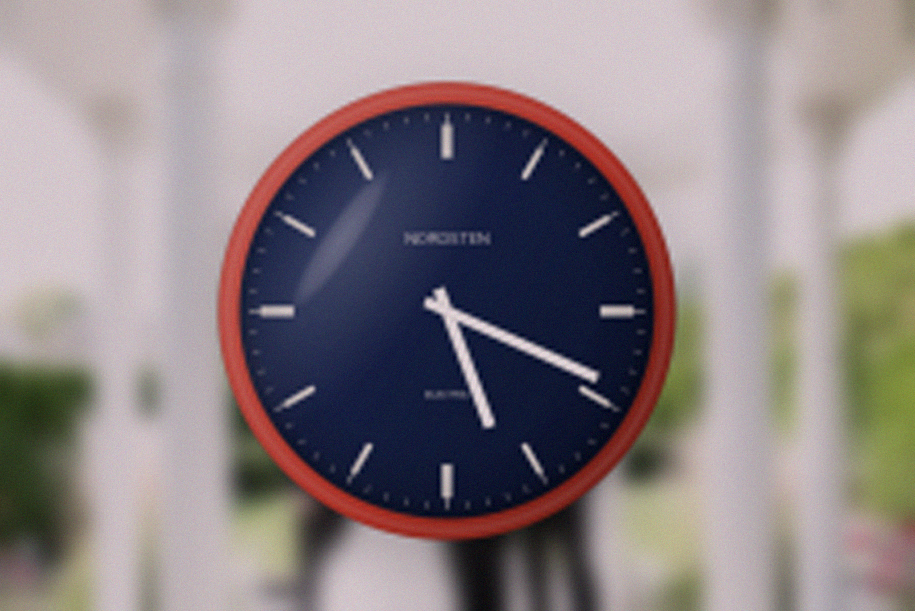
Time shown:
{"hour": 5, "minute": 19}
